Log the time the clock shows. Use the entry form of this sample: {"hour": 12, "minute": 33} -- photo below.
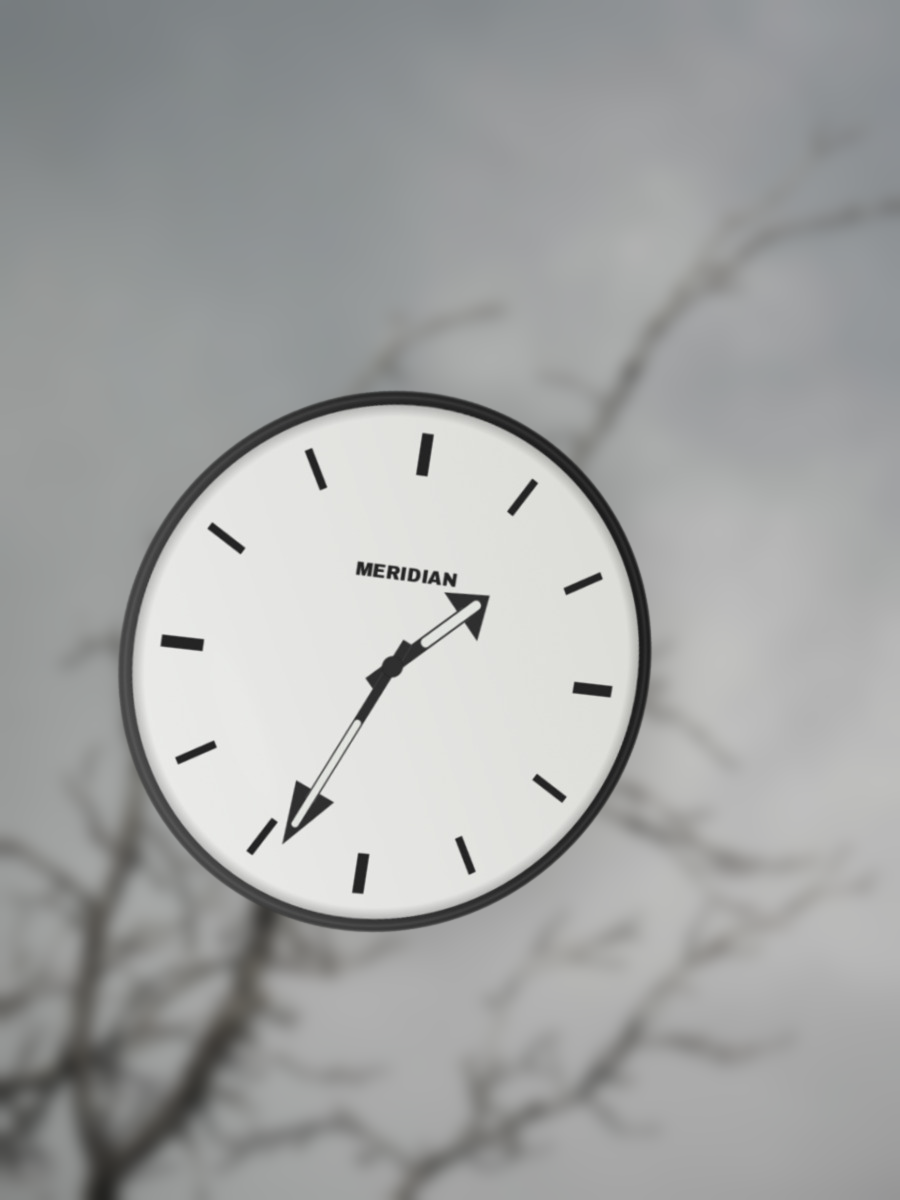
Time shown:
{"hour": 1, "minute": 34}
